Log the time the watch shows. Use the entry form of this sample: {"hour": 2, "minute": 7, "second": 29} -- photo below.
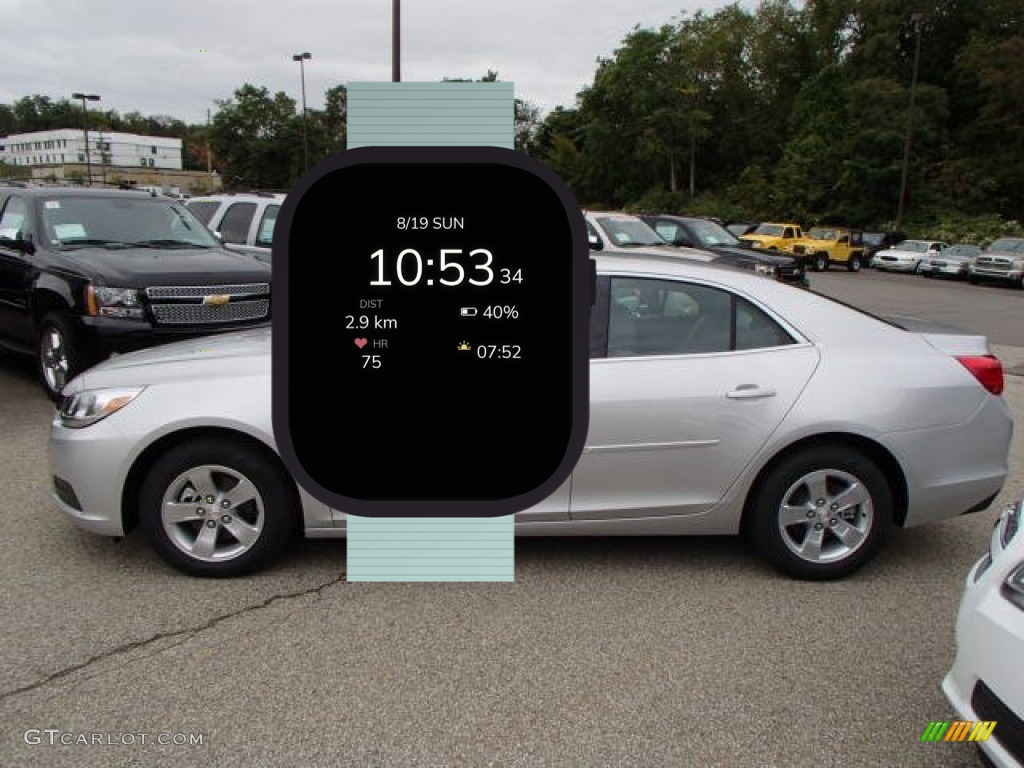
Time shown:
{"hour": 10, "minute": 53, "second": 34}
